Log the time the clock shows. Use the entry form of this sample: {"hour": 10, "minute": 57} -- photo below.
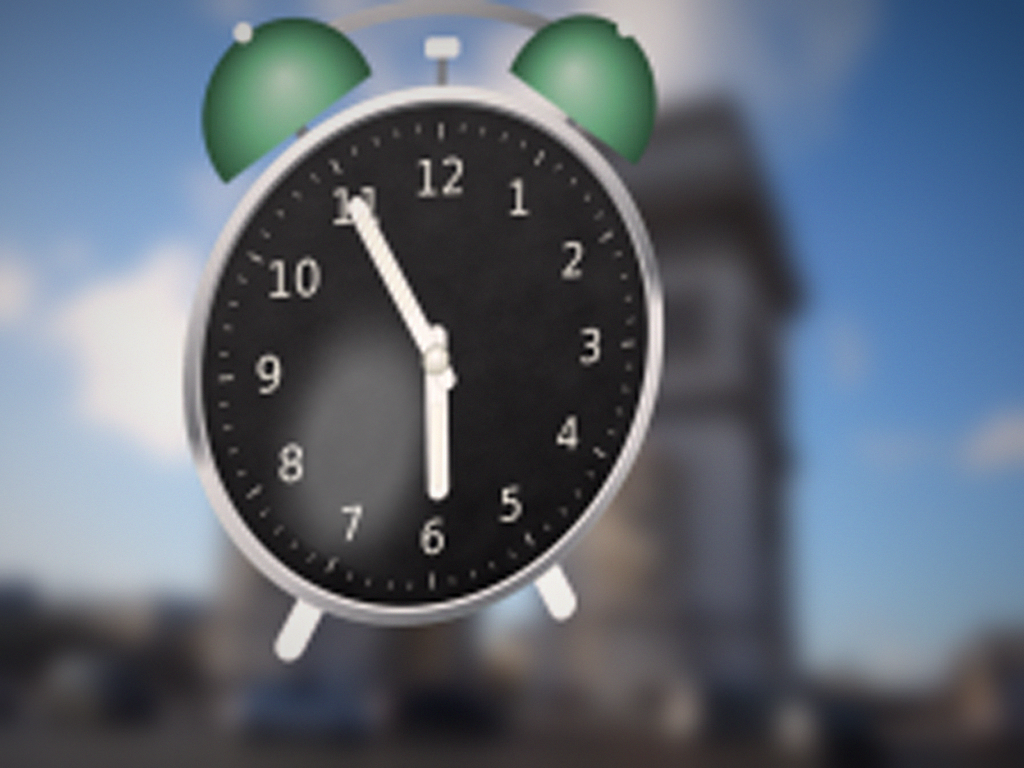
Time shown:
{"hour": 5, "minute": 55}
